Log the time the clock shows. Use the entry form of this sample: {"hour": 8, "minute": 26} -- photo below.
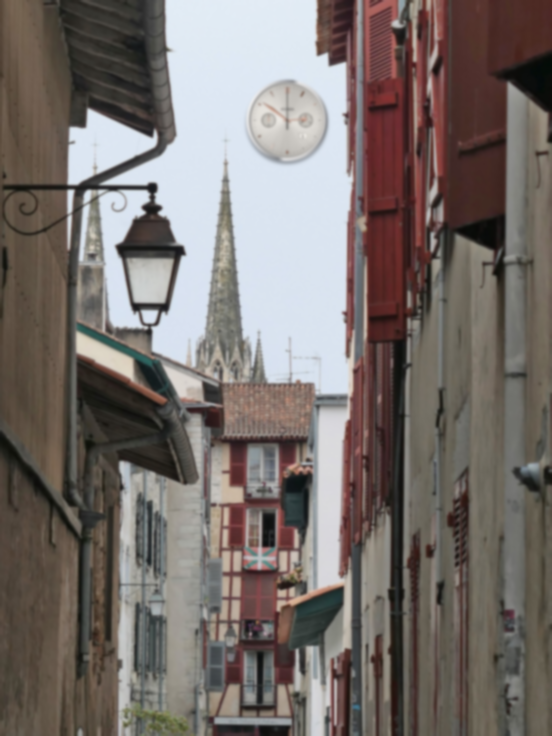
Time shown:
{"hour": 2, "minute": 51}
